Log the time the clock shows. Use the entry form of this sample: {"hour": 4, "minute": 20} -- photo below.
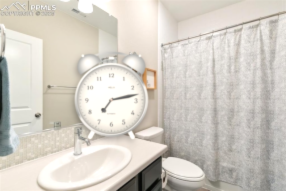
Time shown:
{"hour": 7, "minute": 13}
